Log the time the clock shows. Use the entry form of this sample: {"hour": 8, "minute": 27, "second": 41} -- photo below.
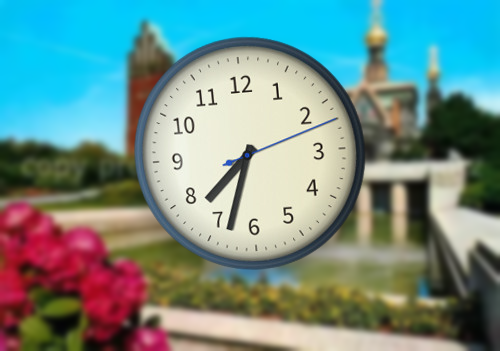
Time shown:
{"hour": 7, "minute": 33, "second": 12}
